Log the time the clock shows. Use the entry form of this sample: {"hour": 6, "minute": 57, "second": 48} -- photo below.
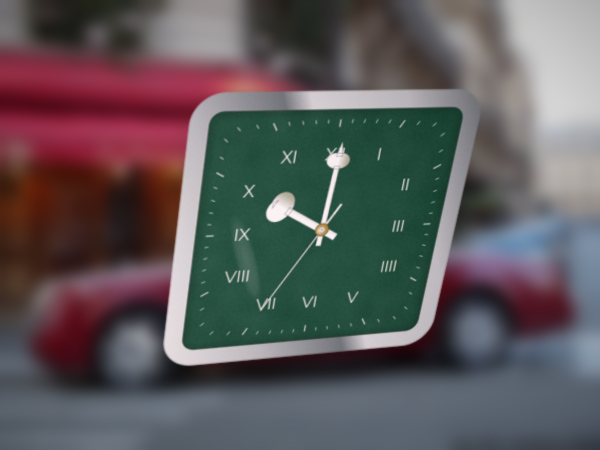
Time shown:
{"hour": 10, "minute": 0, "second": 35}
